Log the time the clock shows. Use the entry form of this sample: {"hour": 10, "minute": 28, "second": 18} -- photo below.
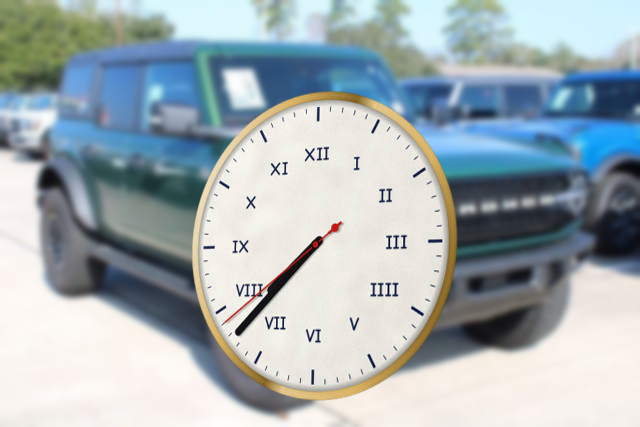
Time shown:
{"hour": 7, "minute": 37, "second": 39}
